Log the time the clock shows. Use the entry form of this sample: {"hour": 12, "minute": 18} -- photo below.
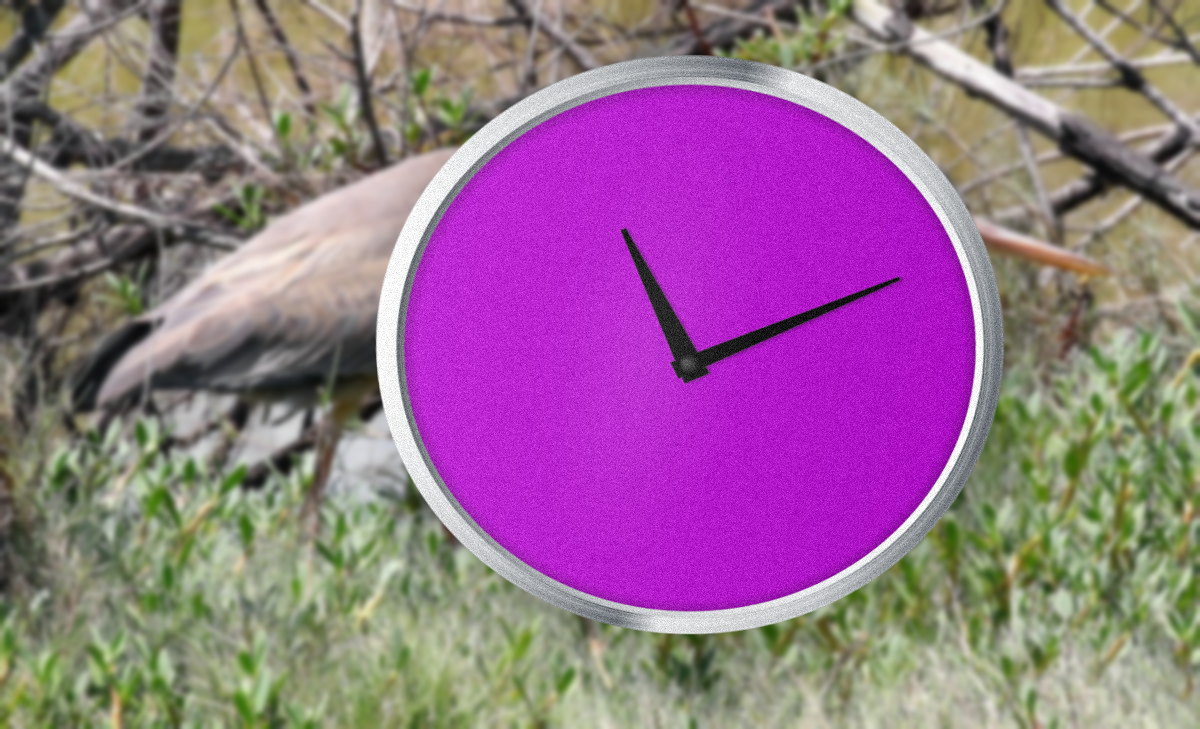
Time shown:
{"hour": 11, "minute": 11}
